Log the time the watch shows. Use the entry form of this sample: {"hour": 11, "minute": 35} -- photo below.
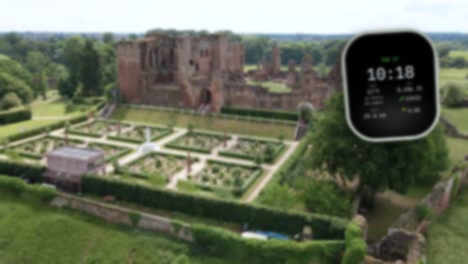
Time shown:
{"hour": 10, "minute": 18}
